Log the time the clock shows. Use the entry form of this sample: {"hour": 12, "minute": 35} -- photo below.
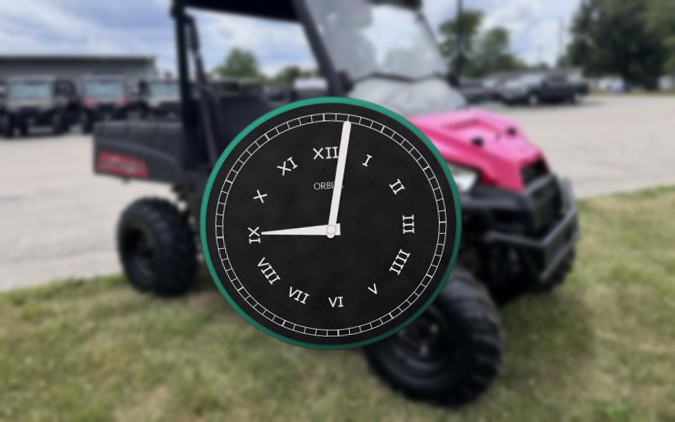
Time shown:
{"hour": 9, "minute": 2}
